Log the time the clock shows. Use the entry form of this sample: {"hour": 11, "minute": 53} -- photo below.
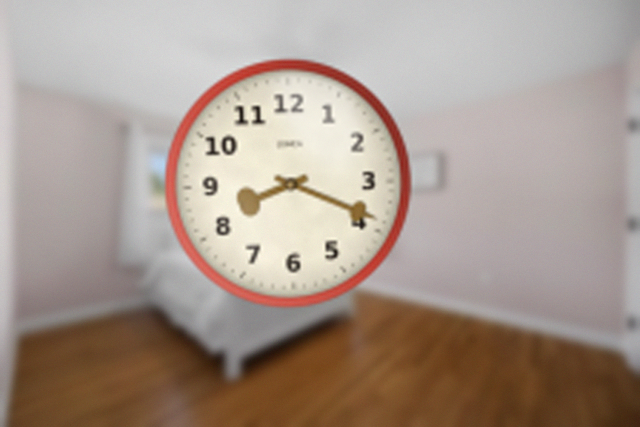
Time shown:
{"hour": 8, "minute": 19}
